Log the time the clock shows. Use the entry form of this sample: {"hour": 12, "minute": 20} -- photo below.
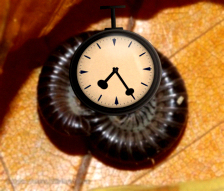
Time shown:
{"hour": 7, "minute": 25}
